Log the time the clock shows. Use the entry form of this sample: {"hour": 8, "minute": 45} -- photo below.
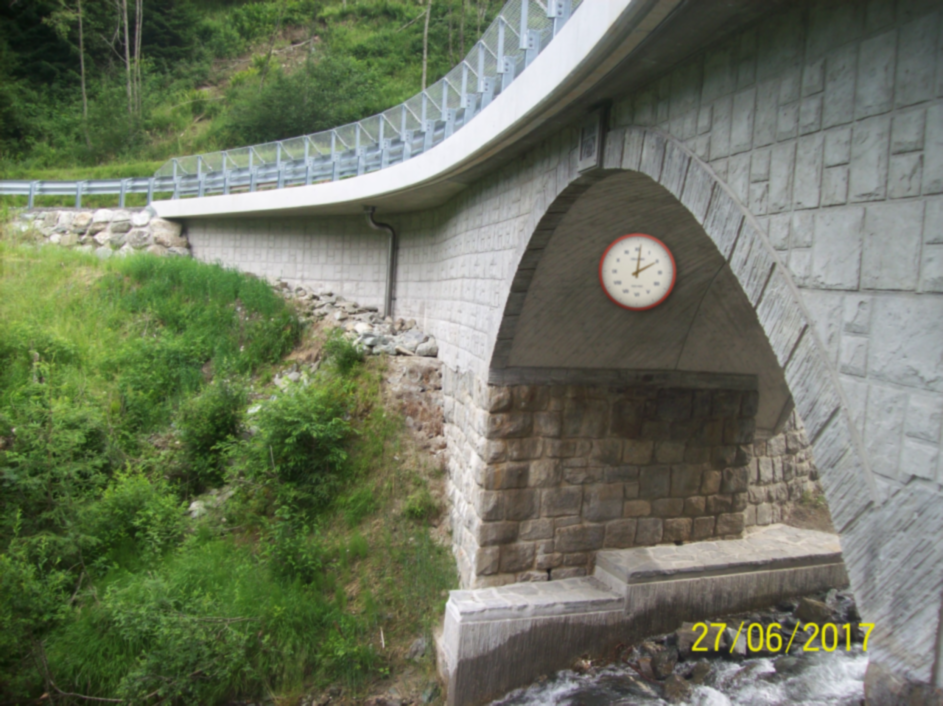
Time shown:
{"hour": 2, "minute": 1}
